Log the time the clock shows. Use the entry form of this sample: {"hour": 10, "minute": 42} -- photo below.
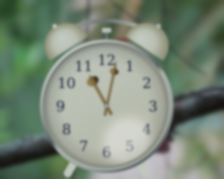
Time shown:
{"hour": 11, "minute": 2}
